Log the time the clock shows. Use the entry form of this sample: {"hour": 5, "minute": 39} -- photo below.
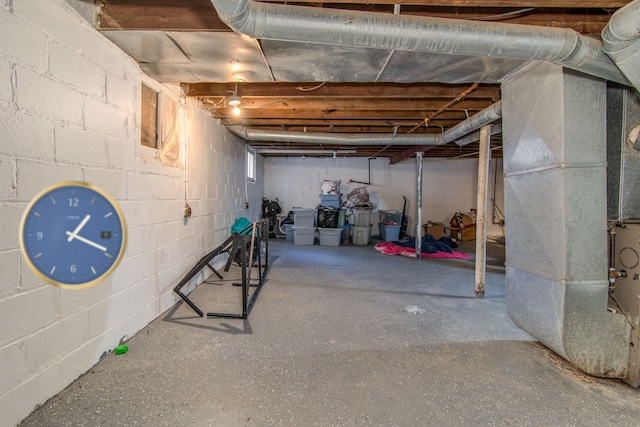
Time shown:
{"hour": 1, "minute": 19}
